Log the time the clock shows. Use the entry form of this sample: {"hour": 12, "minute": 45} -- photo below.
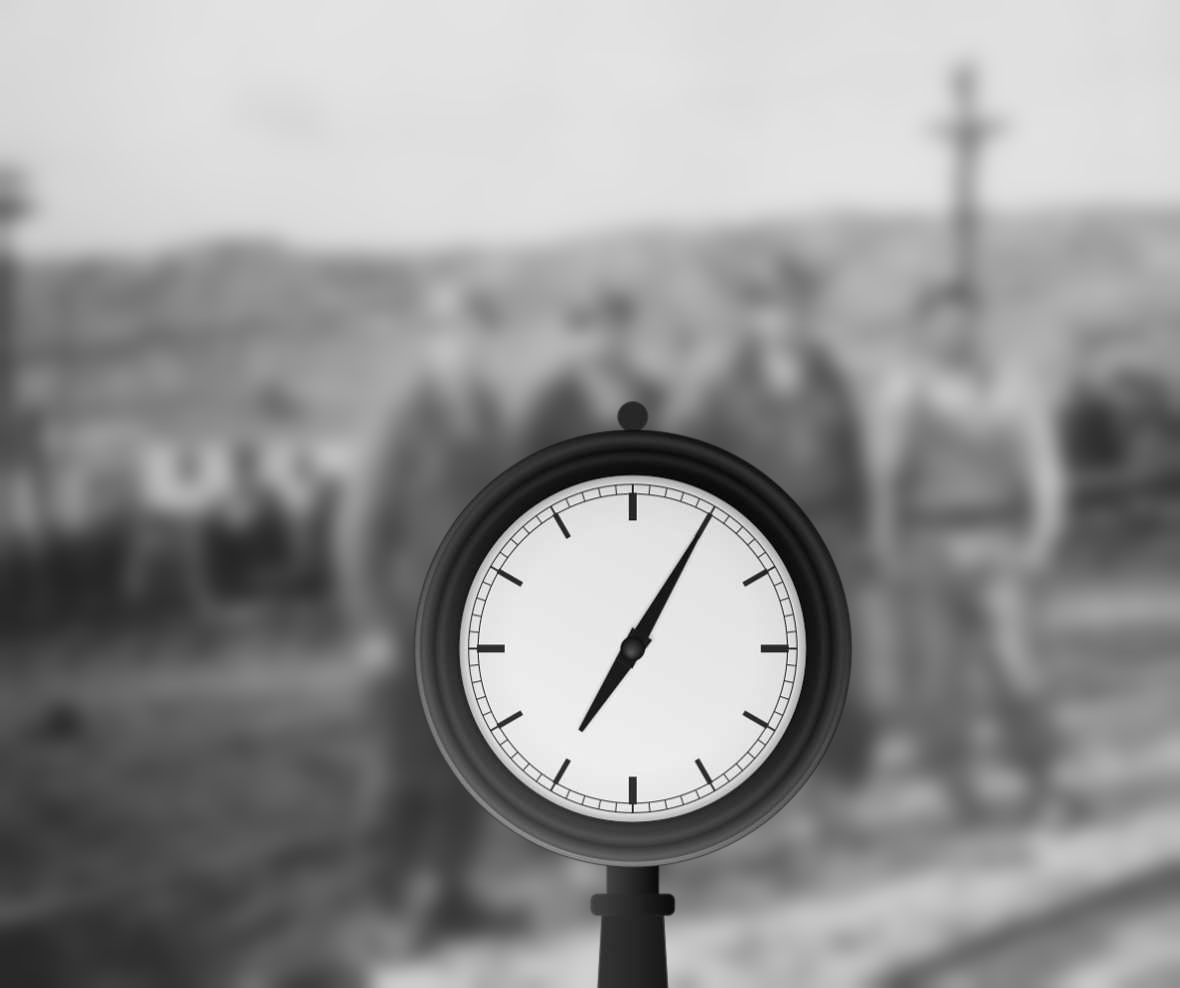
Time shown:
{"hour": 7, "minute": 5}
